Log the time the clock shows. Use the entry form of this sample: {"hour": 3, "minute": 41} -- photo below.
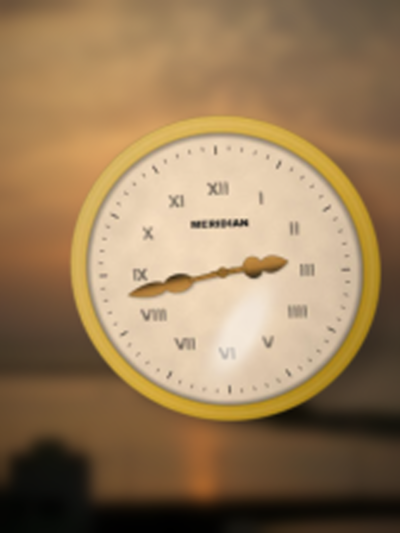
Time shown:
{"hour": 2, "minute": 43}
